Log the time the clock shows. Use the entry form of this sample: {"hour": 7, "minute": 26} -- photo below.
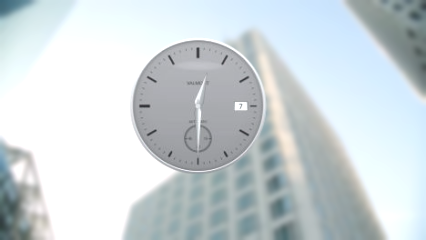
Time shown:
{"hour": 12, "minute": 30}
